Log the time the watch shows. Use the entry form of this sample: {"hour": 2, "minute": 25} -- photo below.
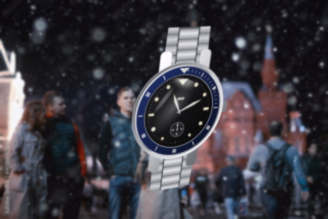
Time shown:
{"hour": 11, "minute": 11}
